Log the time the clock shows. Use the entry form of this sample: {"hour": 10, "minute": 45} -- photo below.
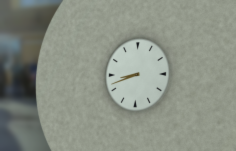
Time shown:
{"hour": 8, "minute": 42}
